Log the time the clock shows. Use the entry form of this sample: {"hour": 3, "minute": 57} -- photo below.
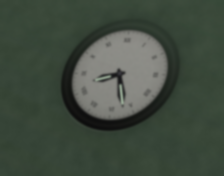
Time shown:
{"hour": 8, "minute": 27}
